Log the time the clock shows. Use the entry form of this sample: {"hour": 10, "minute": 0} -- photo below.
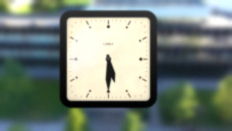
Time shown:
{"hour": 5, "minute": 30}
